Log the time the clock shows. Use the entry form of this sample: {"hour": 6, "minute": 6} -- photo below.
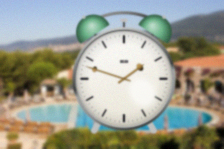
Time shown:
{"hour": 1, "minute": 48}
